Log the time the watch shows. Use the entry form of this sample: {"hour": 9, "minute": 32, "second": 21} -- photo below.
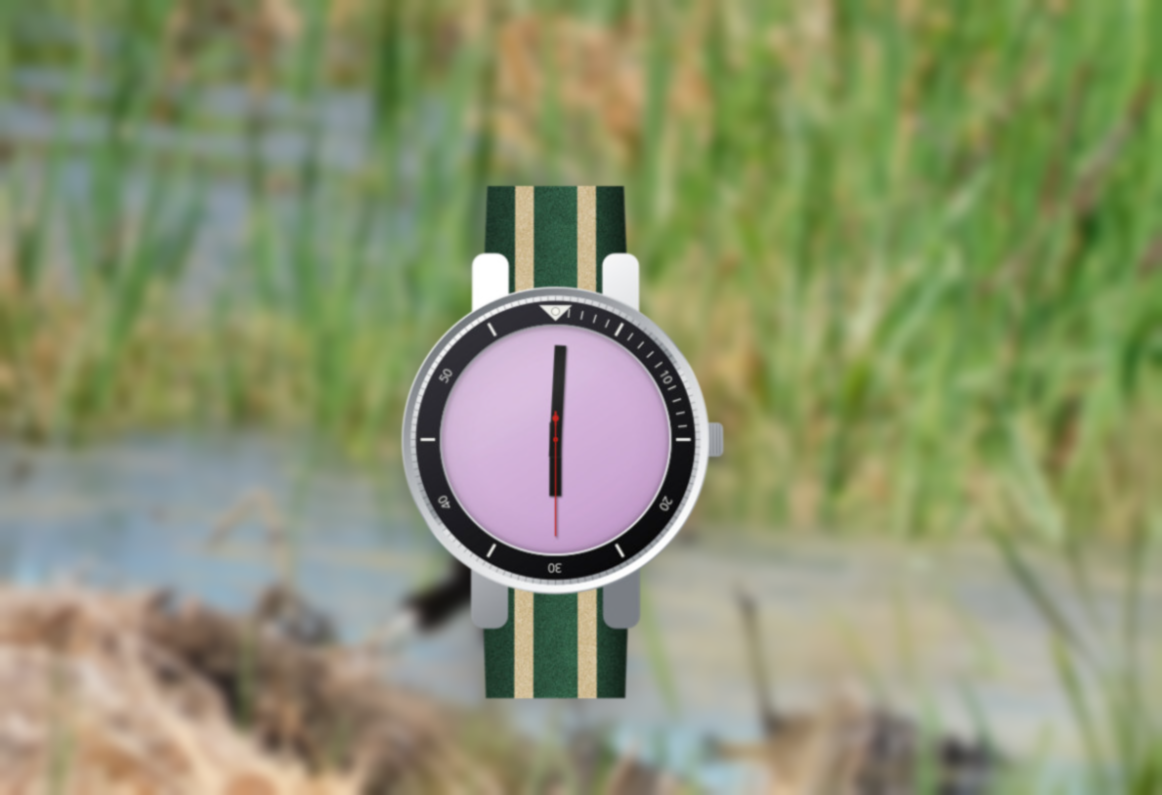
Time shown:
{"hour": 6, "minute": 0, "second": 30}
